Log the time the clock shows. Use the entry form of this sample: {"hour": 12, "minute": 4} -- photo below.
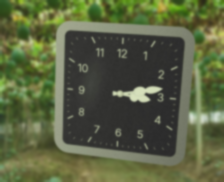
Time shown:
{"hour": 3, "minute": 13}
